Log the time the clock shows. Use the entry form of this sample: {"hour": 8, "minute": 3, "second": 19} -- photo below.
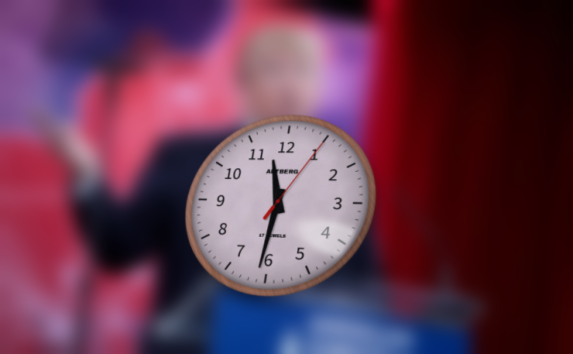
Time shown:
{"hour": 11, "minute": 31, "second": 5}
